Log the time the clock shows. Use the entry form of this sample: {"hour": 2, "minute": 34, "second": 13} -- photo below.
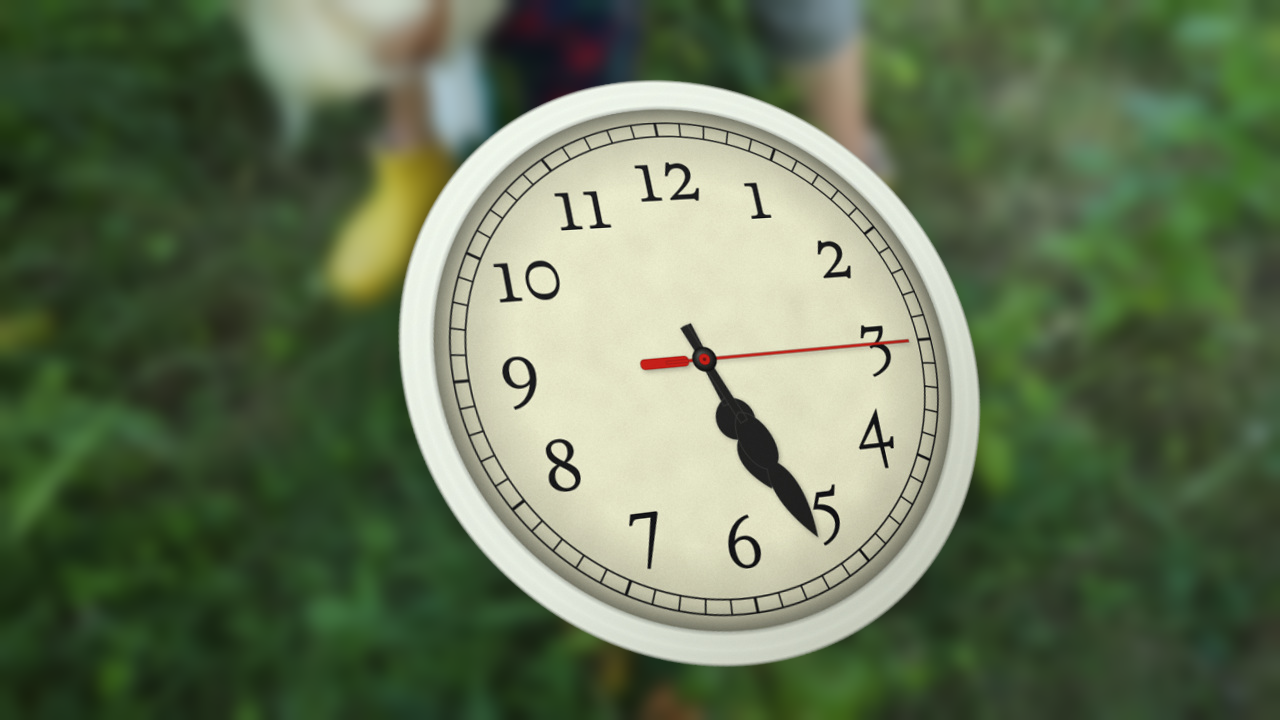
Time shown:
{"hour": 5, "minute": 26, "second": 15}
